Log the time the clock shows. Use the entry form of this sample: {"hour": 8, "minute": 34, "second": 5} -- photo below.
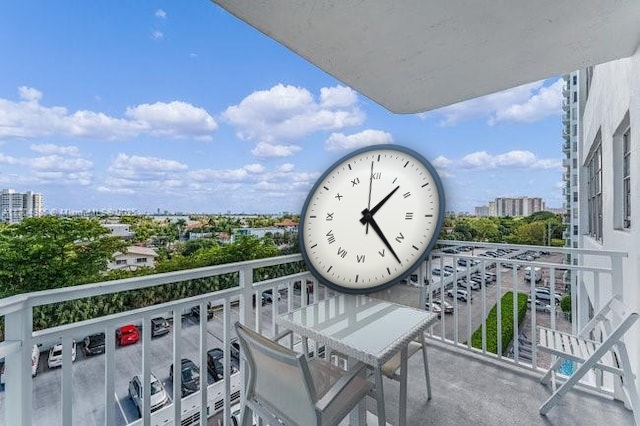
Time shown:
{"hour": 1, "minute": 22, "second": 59}
